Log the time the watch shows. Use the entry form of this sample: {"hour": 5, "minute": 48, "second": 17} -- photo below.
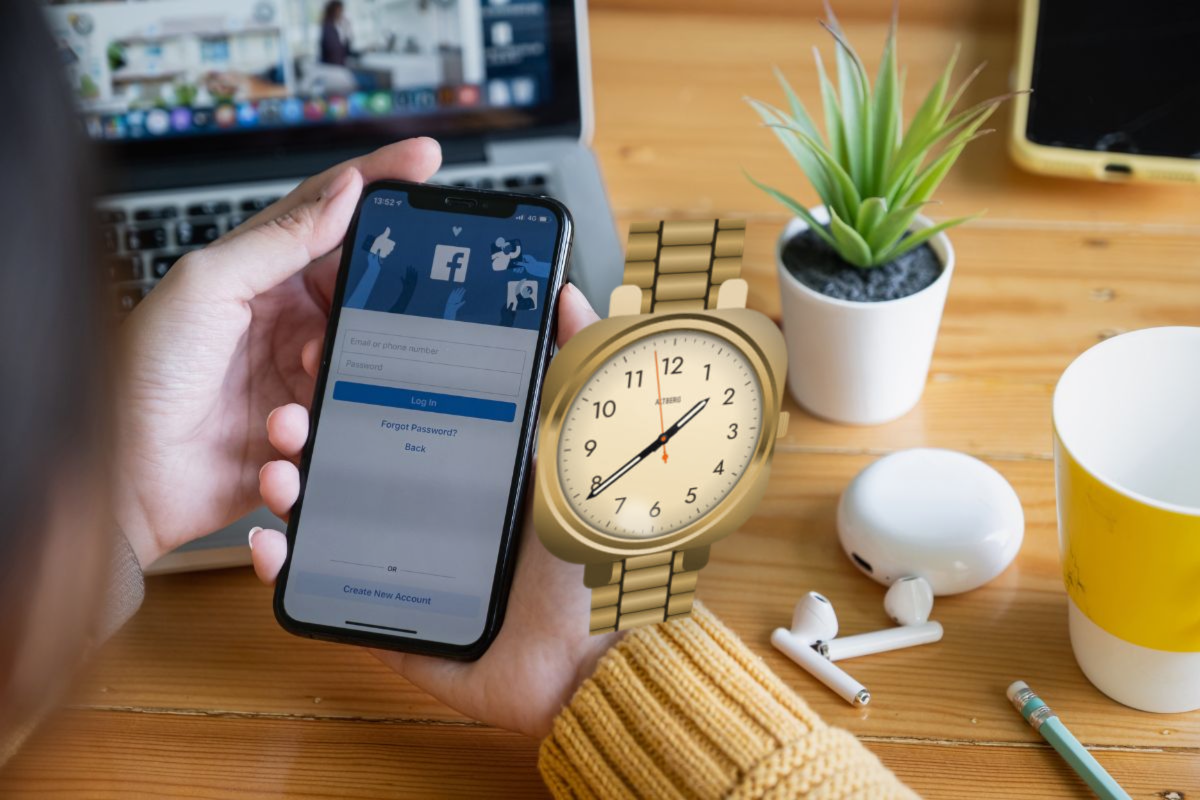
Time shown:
{"hour": 1, "minute": 38, "second": 58}
